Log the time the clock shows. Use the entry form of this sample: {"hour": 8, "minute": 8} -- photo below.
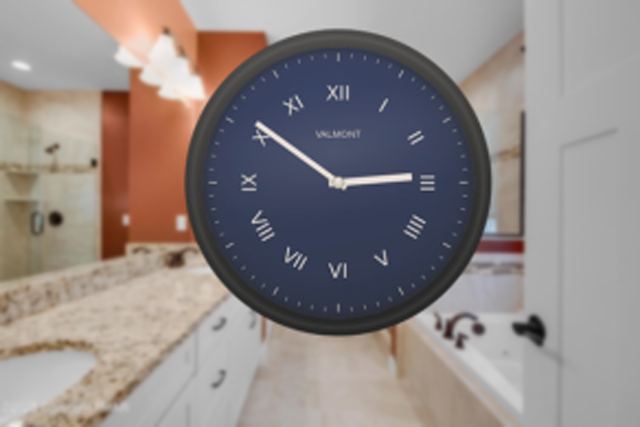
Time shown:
{"hour": 2, "minute": 51}
